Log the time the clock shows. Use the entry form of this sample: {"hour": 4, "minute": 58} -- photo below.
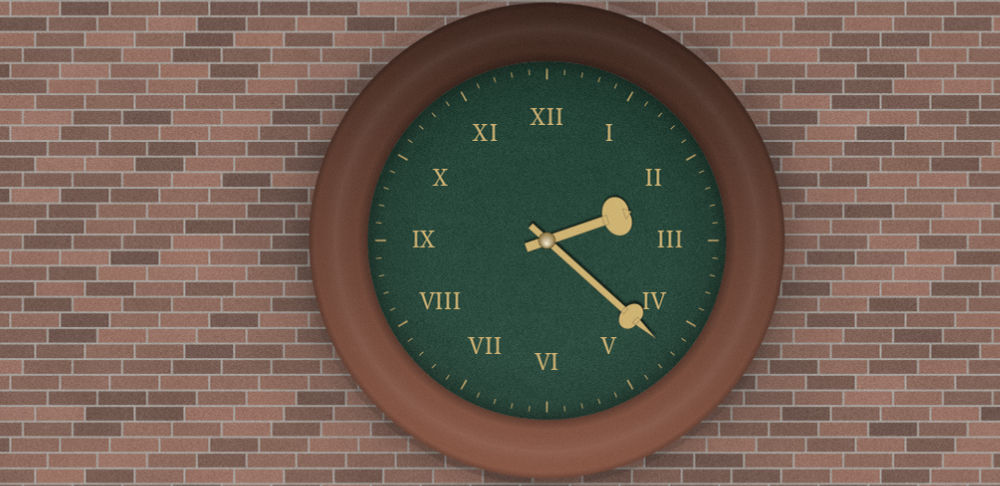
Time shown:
{"hour": 2, "minute": 22}
